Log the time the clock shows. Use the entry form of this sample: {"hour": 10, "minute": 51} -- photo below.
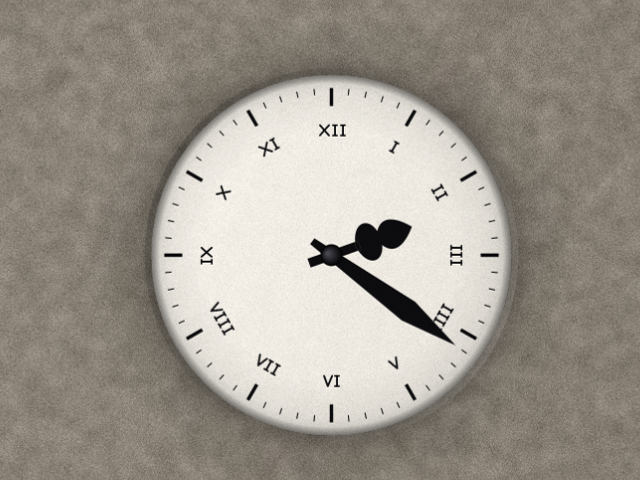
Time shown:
{"hour": 2, "minute": 21}
